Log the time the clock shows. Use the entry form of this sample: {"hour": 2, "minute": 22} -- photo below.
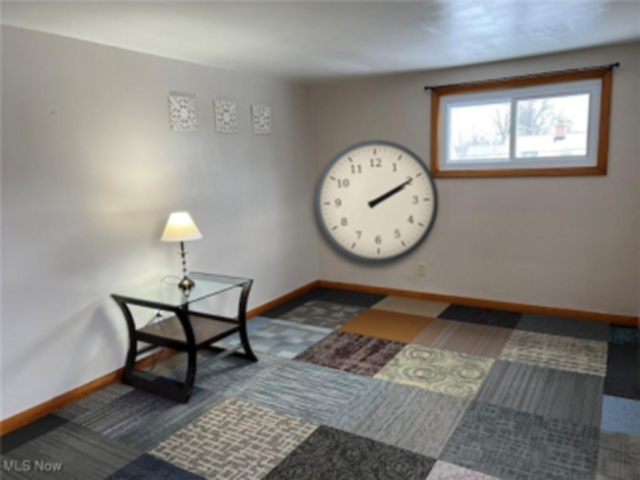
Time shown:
{"hour": 2, "minute": 10}
